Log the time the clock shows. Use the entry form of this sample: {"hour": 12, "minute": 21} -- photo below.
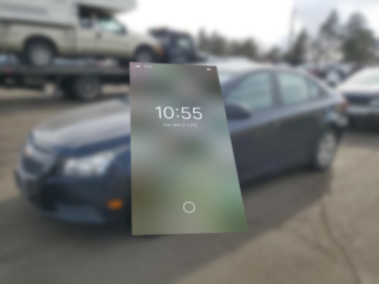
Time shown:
{"hour": 10, "minute": 55}
